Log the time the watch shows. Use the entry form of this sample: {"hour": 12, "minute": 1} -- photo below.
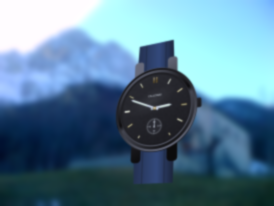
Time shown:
{"hour": 2, "minute": 49}
